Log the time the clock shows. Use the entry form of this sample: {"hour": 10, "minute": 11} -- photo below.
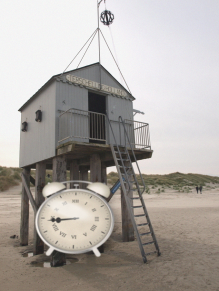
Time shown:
{"hour": 8, "minute": 44}
